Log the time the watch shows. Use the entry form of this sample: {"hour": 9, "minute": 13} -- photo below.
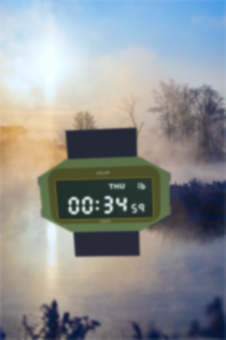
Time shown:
{"hour": 0, "minute": 34}
